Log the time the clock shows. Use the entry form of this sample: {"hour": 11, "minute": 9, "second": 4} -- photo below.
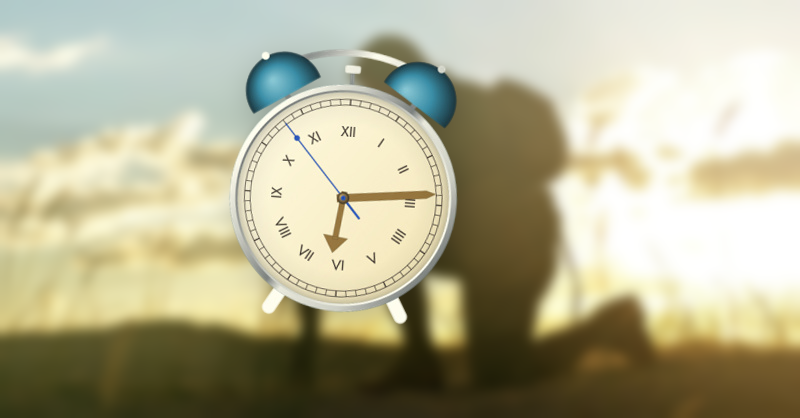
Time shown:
{"hour": 6, "minute": 13, "second": 53}
